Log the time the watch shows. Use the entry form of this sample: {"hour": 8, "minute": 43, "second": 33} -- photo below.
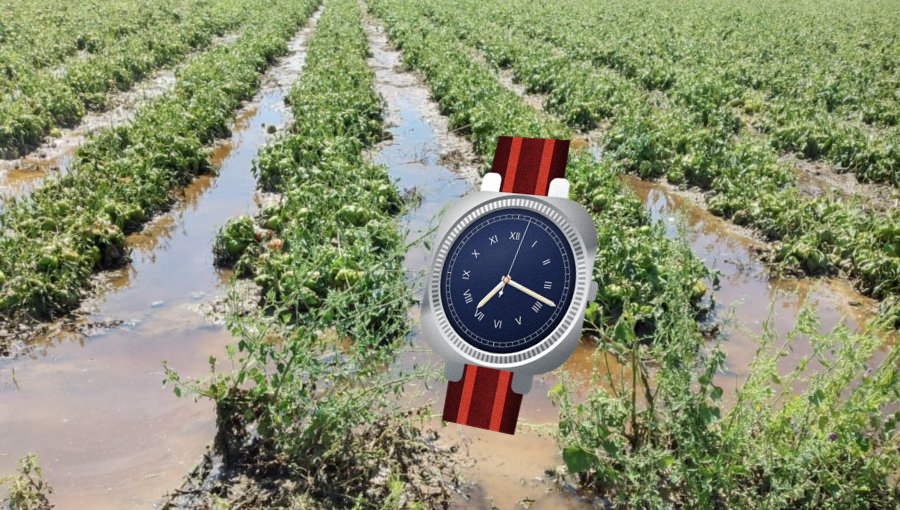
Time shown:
{"hour": 7, "minute": 18, "second": 2}
